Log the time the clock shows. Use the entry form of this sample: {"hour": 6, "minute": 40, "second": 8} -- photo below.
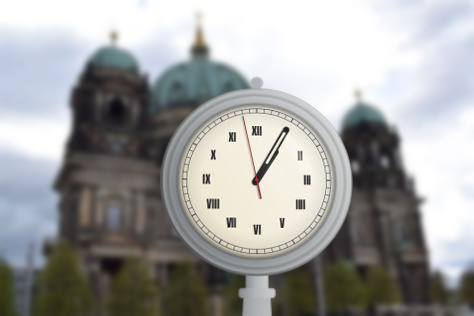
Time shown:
{"hour": 1, "minute": 4, "second": 58}
